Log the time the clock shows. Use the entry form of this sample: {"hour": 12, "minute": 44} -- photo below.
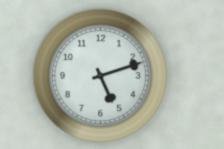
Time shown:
{"hour": 5, "minute": 12}
